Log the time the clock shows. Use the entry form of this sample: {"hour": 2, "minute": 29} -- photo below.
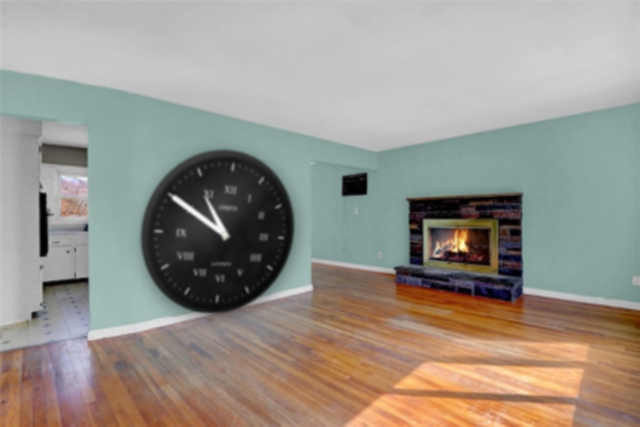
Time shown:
{"hour": 10, "minute": 50}
